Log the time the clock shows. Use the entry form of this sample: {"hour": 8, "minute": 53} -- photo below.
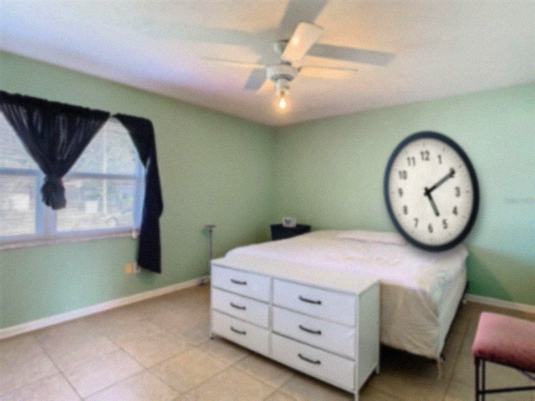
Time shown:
{"hour": 5, "minute": 10}
